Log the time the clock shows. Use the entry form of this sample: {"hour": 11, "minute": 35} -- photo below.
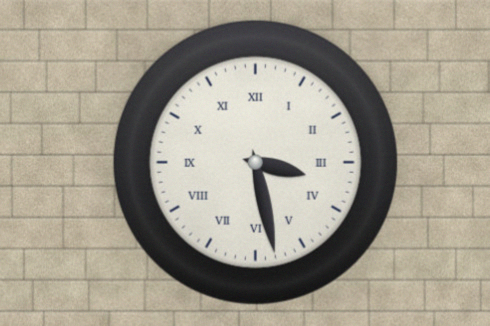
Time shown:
{"hour": 3, "minute": 28}
